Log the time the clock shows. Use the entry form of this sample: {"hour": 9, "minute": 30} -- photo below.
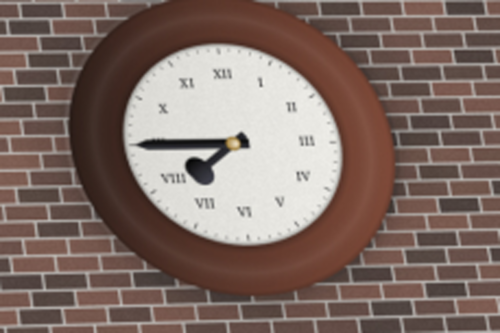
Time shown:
{"hour": 7, "minute": 45}
